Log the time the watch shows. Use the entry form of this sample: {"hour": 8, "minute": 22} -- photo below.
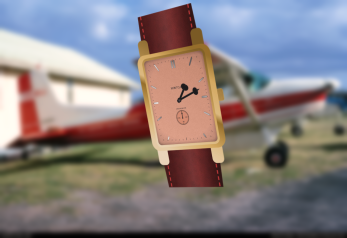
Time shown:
{"hour": 1, "minute": 12}
